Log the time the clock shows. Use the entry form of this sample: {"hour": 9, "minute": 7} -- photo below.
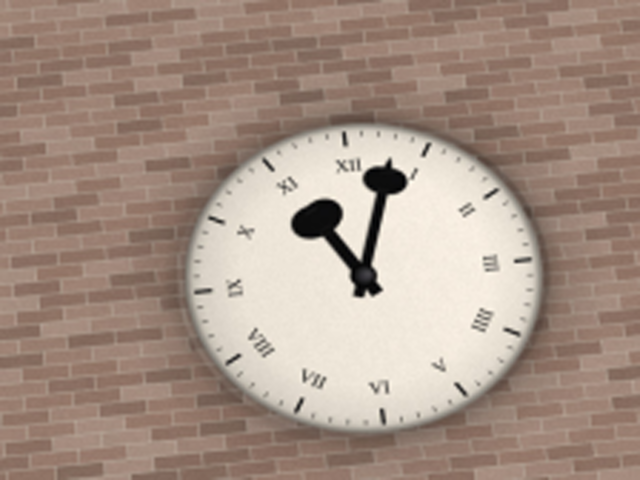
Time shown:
{"hour": 11, "minute": 3}
